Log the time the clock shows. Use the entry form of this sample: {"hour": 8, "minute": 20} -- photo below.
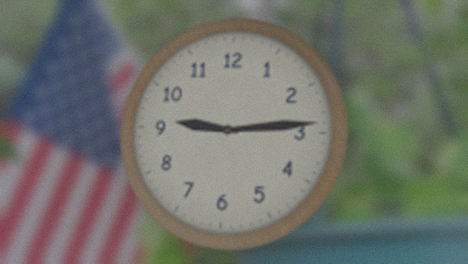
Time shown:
{"hour": 9, "minute": 14}
